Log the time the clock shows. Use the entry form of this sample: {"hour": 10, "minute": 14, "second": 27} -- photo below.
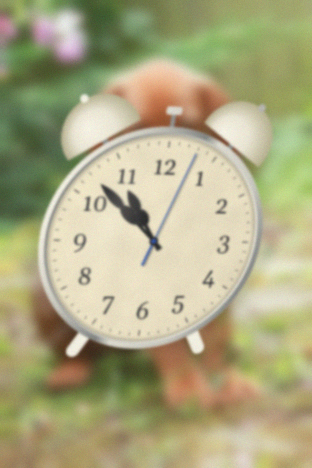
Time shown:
{"hour": 10, "minute": 52, "second": 3}
